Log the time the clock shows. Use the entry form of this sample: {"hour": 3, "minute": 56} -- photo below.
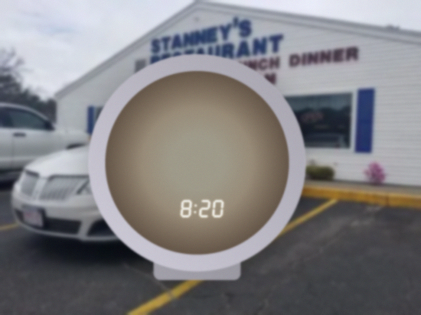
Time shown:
{"hour": 8, "minute": 20}
